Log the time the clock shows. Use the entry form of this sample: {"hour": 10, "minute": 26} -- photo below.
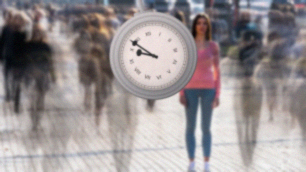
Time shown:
{"hour": 9, "minute": 53}
